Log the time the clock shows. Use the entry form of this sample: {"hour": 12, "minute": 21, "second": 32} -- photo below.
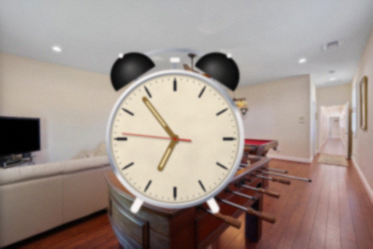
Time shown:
{"hour": 6, "minute": 53, "second": 46}
